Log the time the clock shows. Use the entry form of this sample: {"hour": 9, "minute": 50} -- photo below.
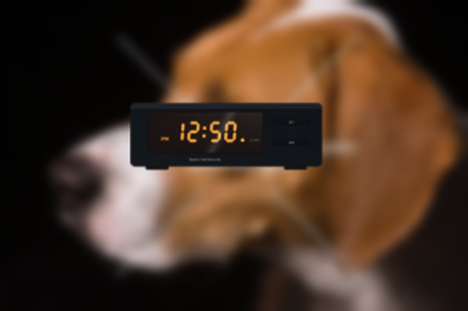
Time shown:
{"hour": 12, "minute": 50}
